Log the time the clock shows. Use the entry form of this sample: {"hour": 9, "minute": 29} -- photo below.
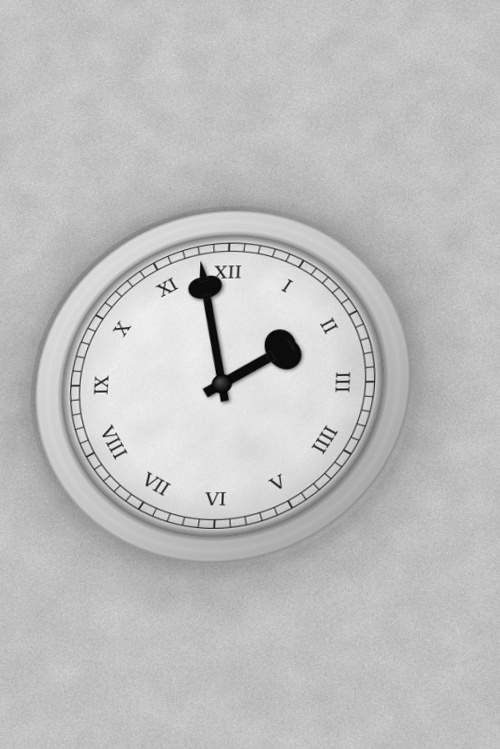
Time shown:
{"hour": 1, "minute": 58}
